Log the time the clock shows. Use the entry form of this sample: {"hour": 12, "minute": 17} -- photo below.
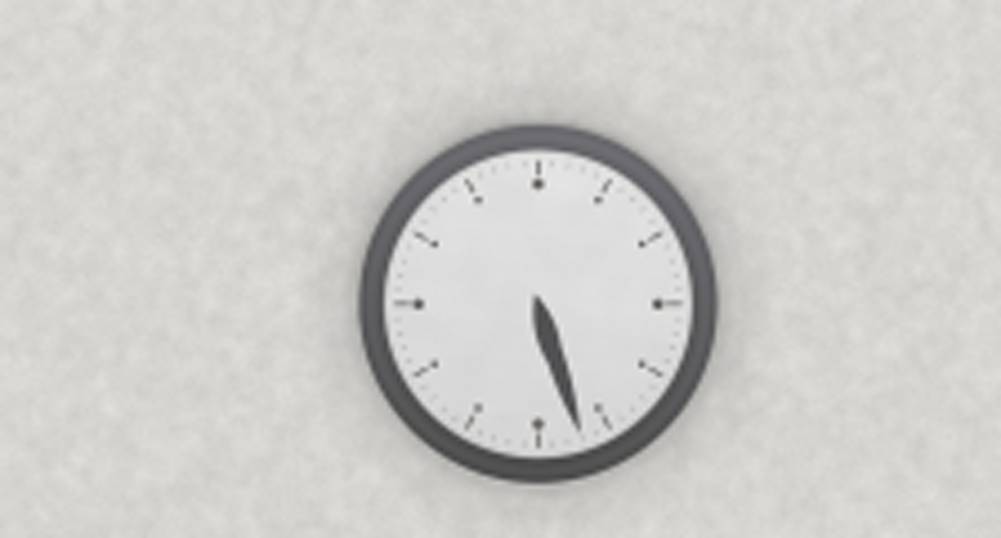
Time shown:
{"hour": 5, "minute": 27}
